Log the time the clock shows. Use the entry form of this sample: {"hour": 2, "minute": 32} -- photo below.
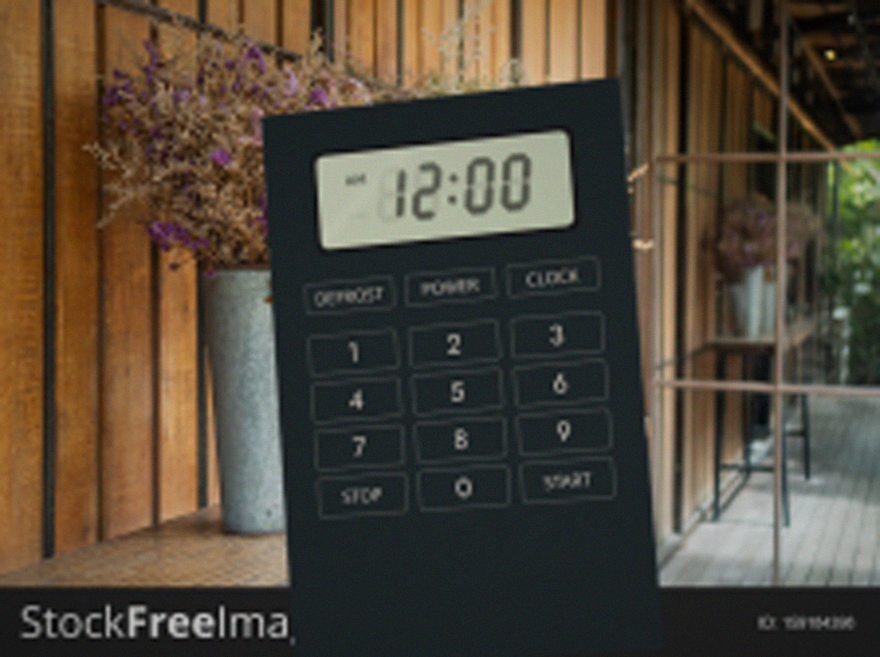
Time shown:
{"hour": 12, "minute": 0}
